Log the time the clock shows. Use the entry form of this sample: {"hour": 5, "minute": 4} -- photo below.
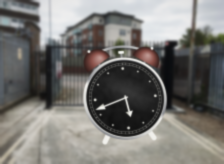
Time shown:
{"hour": 5, "minute": 42}
